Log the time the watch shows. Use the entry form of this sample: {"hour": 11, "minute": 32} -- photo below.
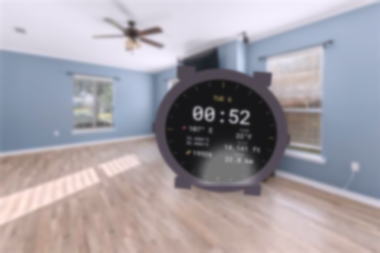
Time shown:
{"hour": 0, "minute": 52}
